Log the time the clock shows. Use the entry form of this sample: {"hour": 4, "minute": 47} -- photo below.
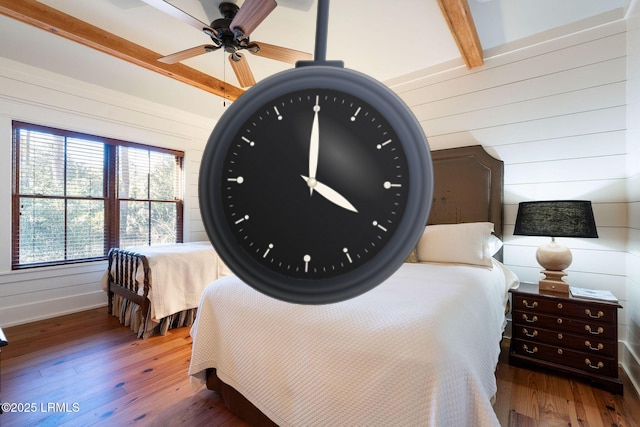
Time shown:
{"hour": 4, "minute": 0}
